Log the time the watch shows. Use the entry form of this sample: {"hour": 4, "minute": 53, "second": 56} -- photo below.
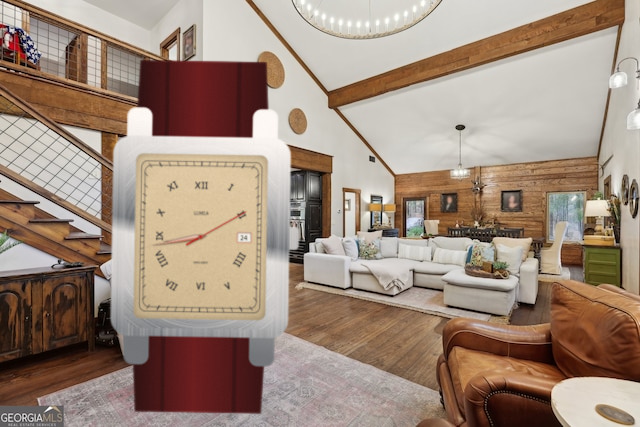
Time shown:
{"hour": 8, "minute": 43, "second": 10}
